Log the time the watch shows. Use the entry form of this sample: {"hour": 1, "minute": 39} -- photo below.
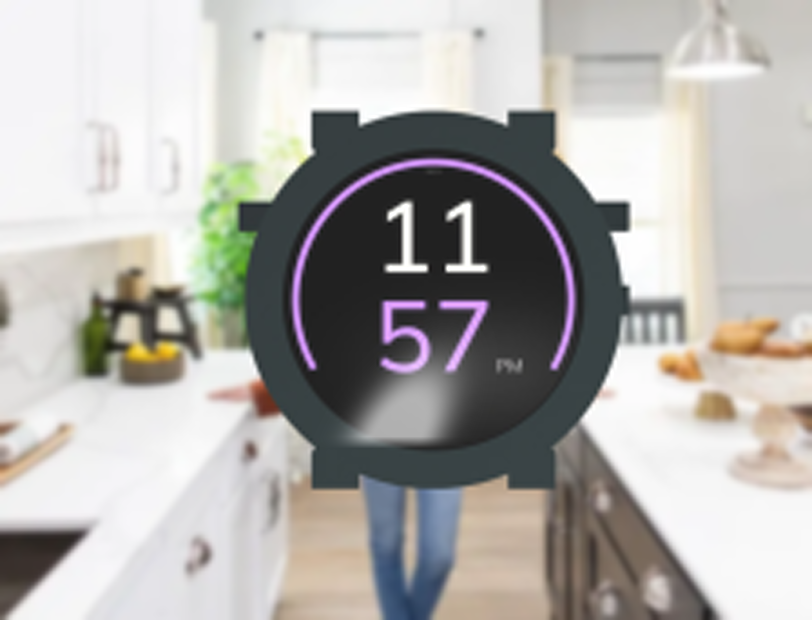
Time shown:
{"hour": 11, "minute": 57}
